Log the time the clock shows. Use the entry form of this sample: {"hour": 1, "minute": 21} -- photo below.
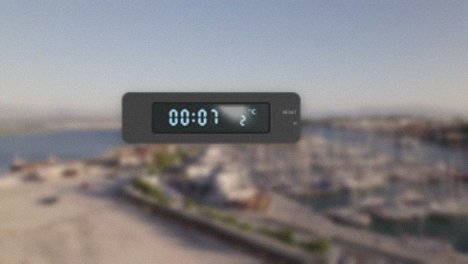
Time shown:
{"hour": 0, "minute": 7}
